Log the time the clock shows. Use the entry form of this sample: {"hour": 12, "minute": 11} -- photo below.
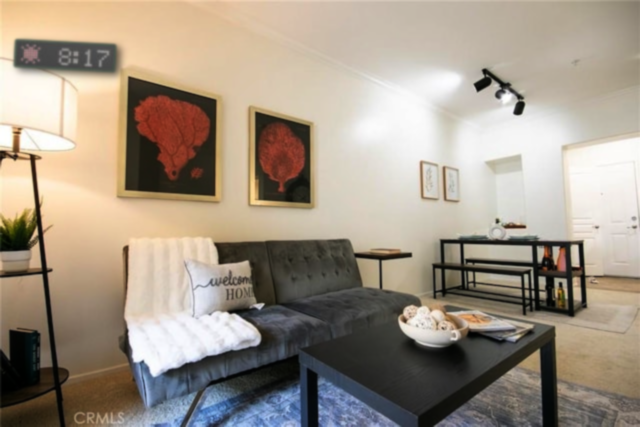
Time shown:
{"hour": 8, "minute": 17}
